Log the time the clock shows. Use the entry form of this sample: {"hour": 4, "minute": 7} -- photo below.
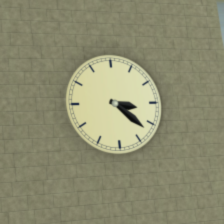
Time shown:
{"hour": 3, "minute": 22}
